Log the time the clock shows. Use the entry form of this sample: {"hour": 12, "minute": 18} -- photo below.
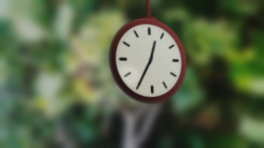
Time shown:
{"hour": 12, "minute": 35}
